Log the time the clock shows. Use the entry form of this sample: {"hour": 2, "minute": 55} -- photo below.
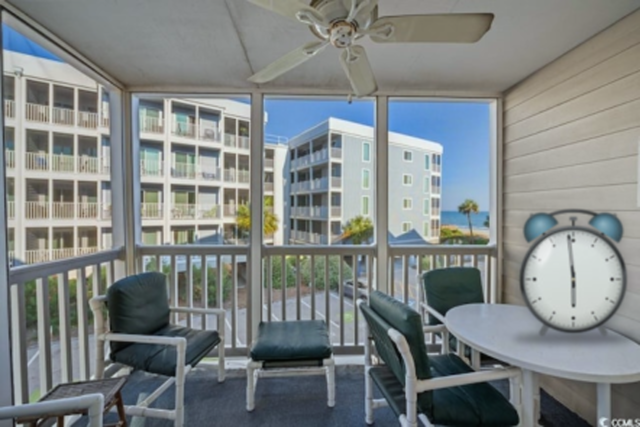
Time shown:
{"hour": 5, "minute": 59}
